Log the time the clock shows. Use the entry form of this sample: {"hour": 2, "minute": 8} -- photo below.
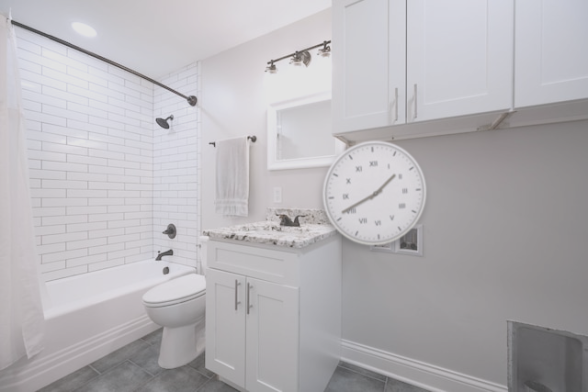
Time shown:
{"hour": 1, "minute": 41}
